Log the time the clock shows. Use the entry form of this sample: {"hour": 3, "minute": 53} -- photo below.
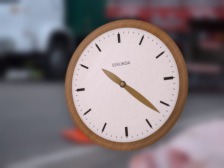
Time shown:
{"hour": 10, "minute": 22}
